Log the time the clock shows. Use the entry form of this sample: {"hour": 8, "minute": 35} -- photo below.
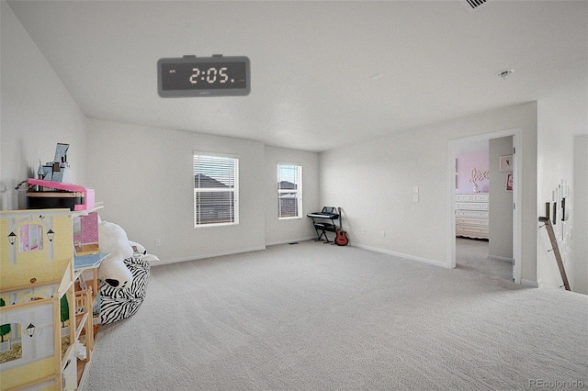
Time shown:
{"hour": 2, "minute": 5}
